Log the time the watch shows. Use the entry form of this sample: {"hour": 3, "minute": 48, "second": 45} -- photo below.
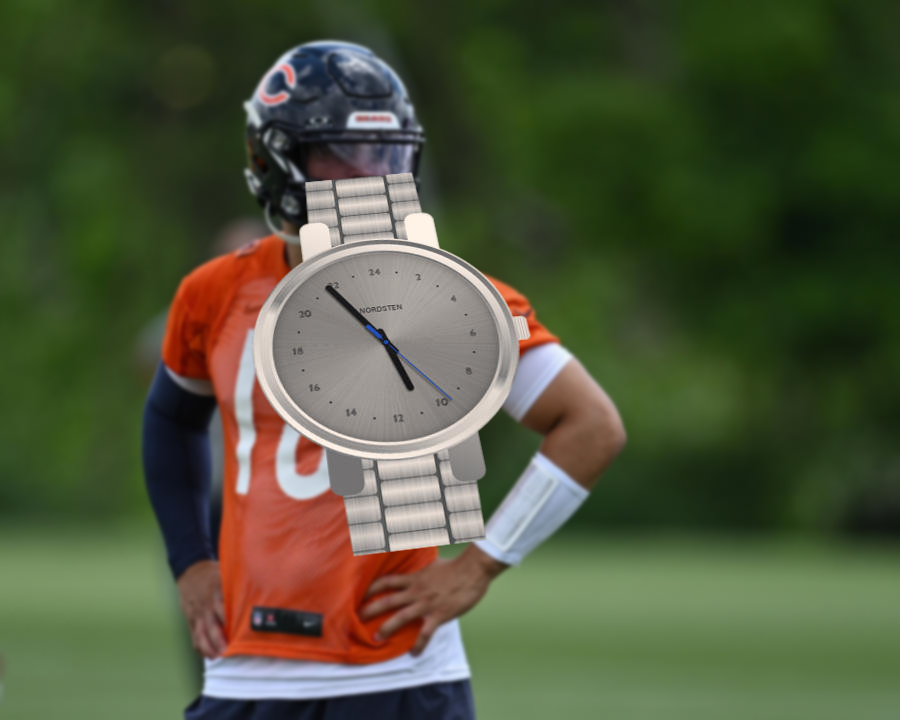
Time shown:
{"hour": 10, "minute": 54, "second": 24}
